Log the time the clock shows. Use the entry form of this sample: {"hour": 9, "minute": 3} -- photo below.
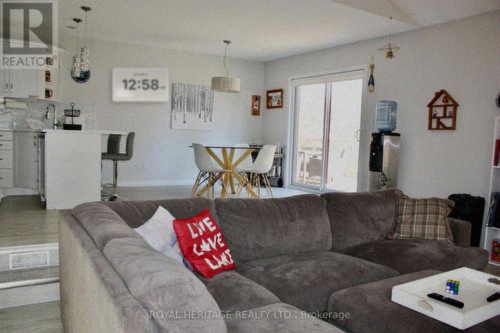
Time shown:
{"hour": 12, "minute": 58}
